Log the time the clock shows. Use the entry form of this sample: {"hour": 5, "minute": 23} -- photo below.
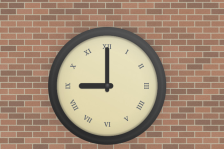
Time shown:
{"hour": 9, "minute": 0}
